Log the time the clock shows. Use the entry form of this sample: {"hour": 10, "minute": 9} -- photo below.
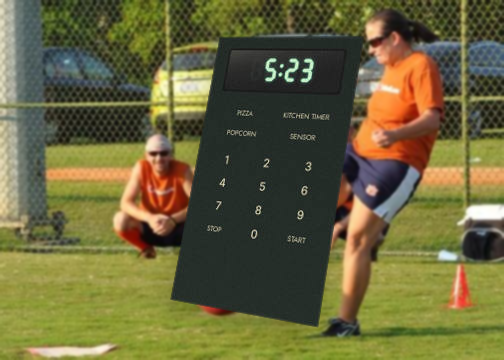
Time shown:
{"hour": 5, "minute": 23}
